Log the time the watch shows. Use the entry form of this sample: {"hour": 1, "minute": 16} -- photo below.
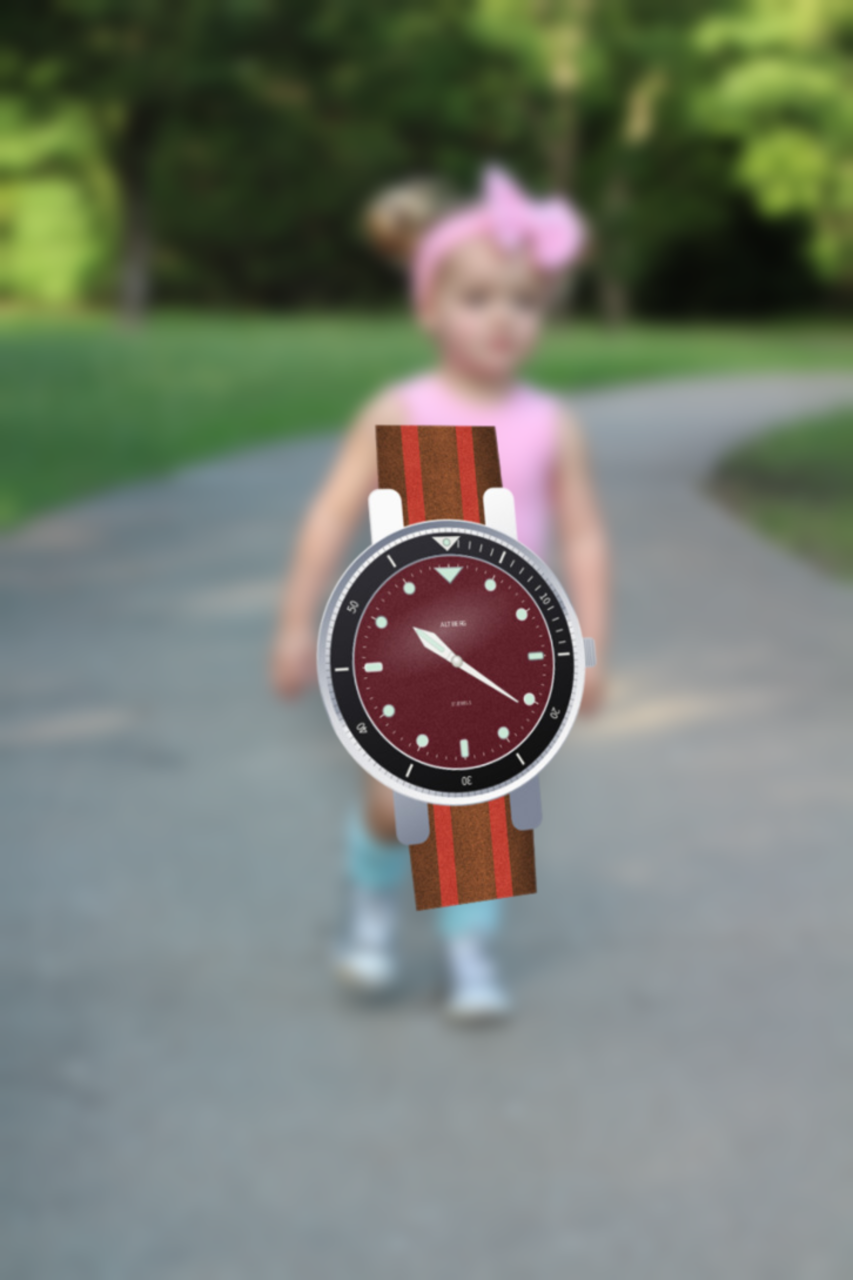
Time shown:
{"hour": 10, "minute": 21}
